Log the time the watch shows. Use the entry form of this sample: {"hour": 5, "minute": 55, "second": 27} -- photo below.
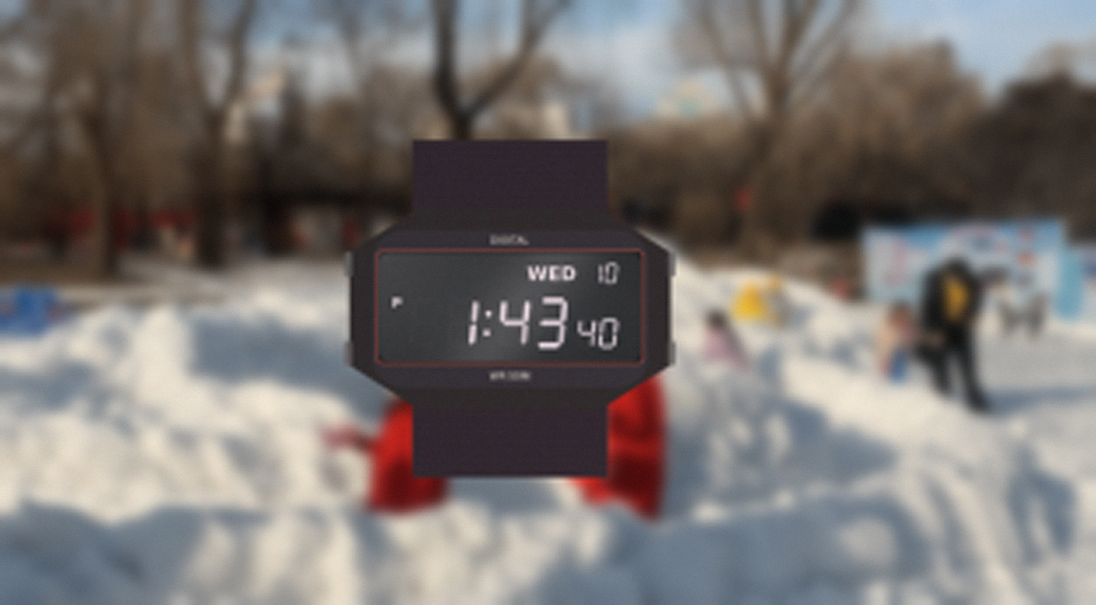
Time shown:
{"hour": 1, "minute": 43, "second": 40}
